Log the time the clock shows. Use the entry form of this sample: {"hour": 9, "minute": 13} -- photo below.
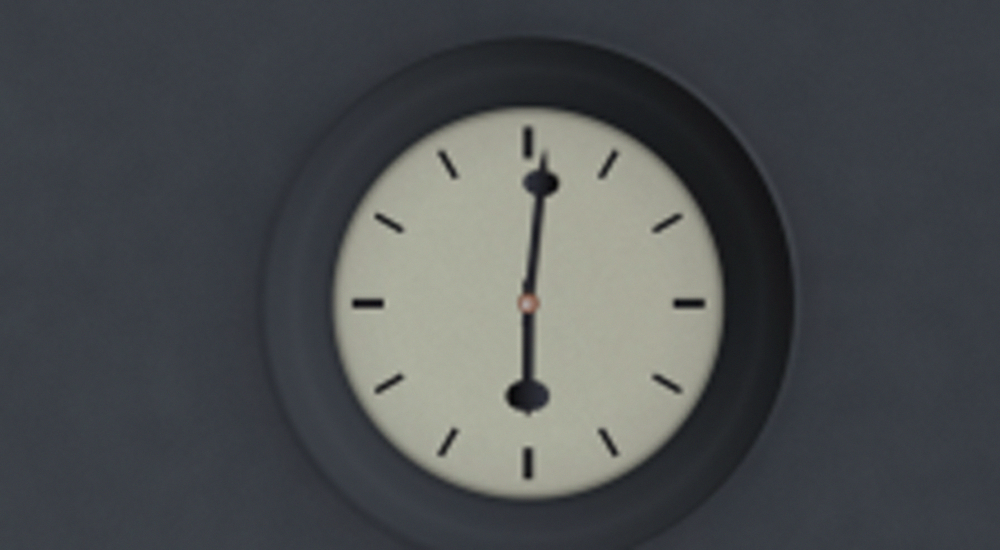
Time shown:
{"hour": 6, "minute": 1}
